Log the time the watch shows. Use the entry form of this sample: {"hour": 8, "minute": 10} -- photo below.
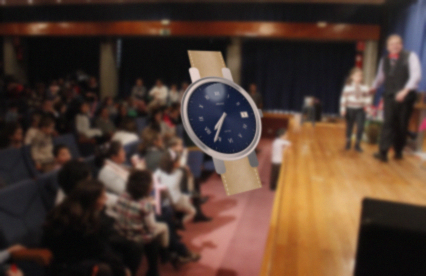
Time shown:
{"hour": 7, "minute": 36}
